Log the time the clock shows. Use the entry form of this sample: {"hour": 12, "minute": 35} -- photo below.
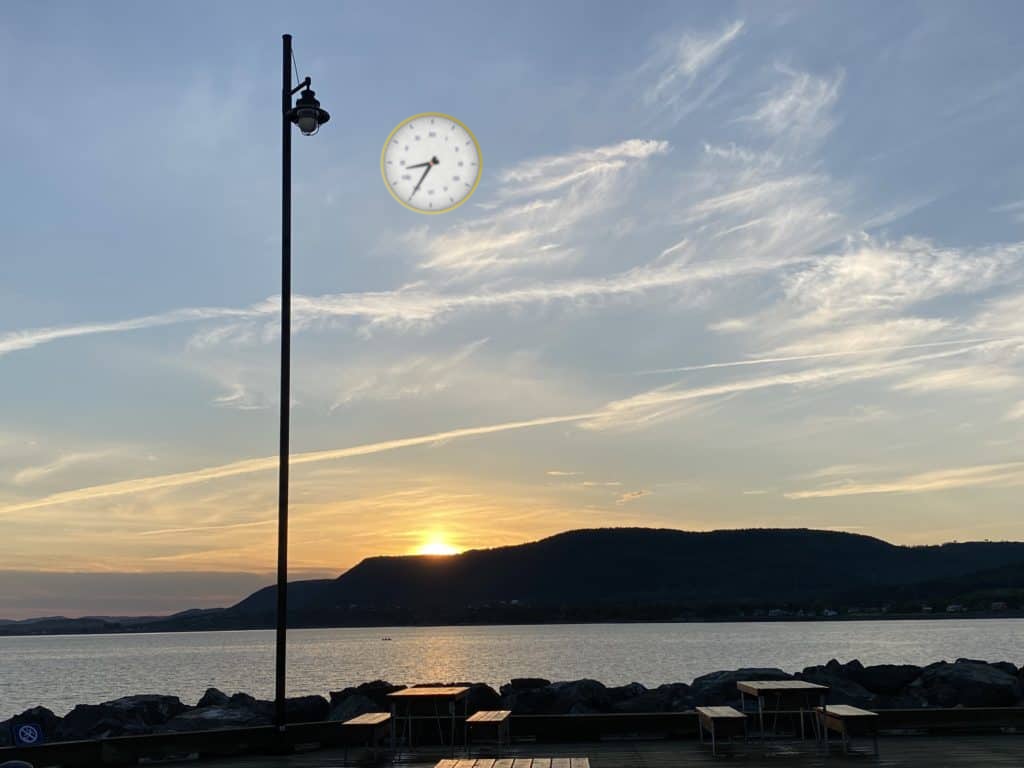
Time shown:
{"hour": 8, "minute": 35}
